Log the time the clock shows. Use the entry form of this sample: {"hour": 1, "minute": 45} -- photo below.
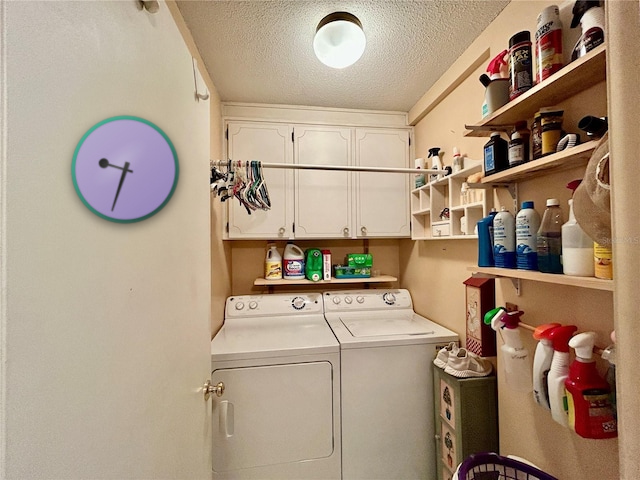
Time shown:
{"hour": 9, "minute": 33}
